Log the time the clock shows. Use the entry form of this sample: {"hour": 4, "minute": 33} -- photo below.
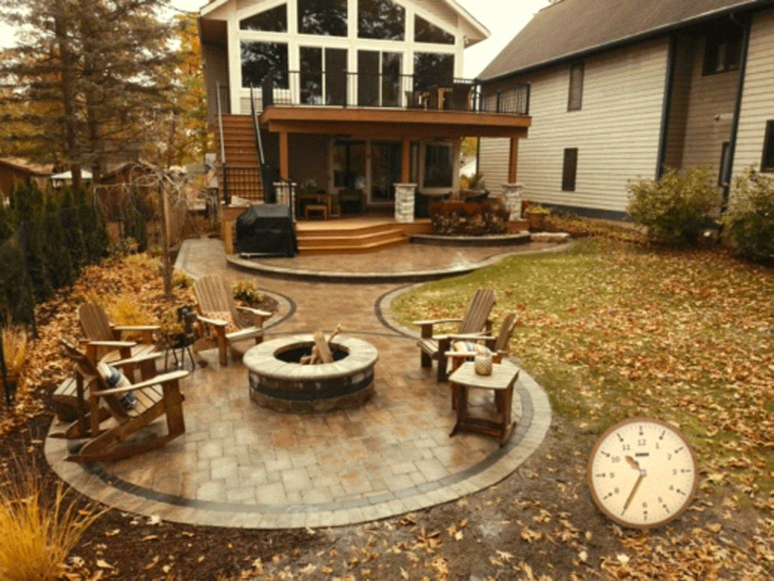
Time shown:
{"hour": 10, "minute": 35}
